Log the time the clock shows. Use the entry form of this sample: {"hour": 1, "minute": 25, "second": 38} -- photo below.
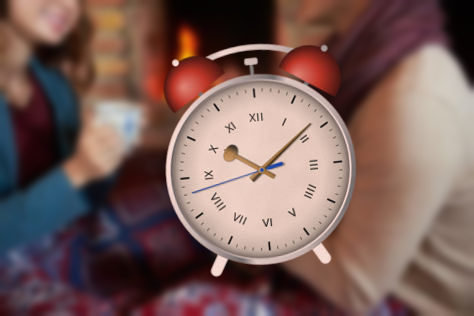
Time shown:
{"hour": 10, "minute": 8, "second": 43}
